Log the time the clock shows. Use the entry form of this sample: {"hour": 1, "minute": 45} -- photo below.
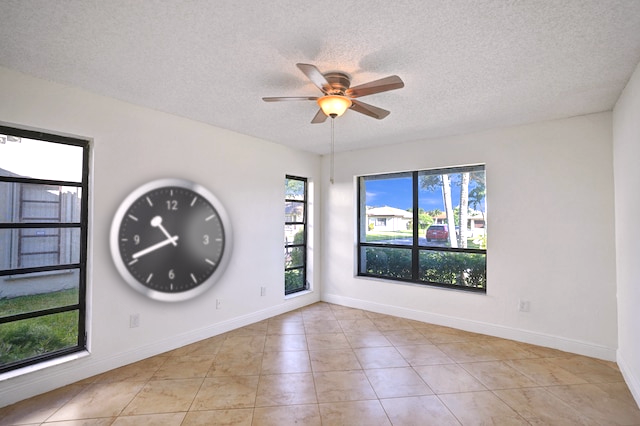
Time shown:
{"hour": 10, "minute": 41}
